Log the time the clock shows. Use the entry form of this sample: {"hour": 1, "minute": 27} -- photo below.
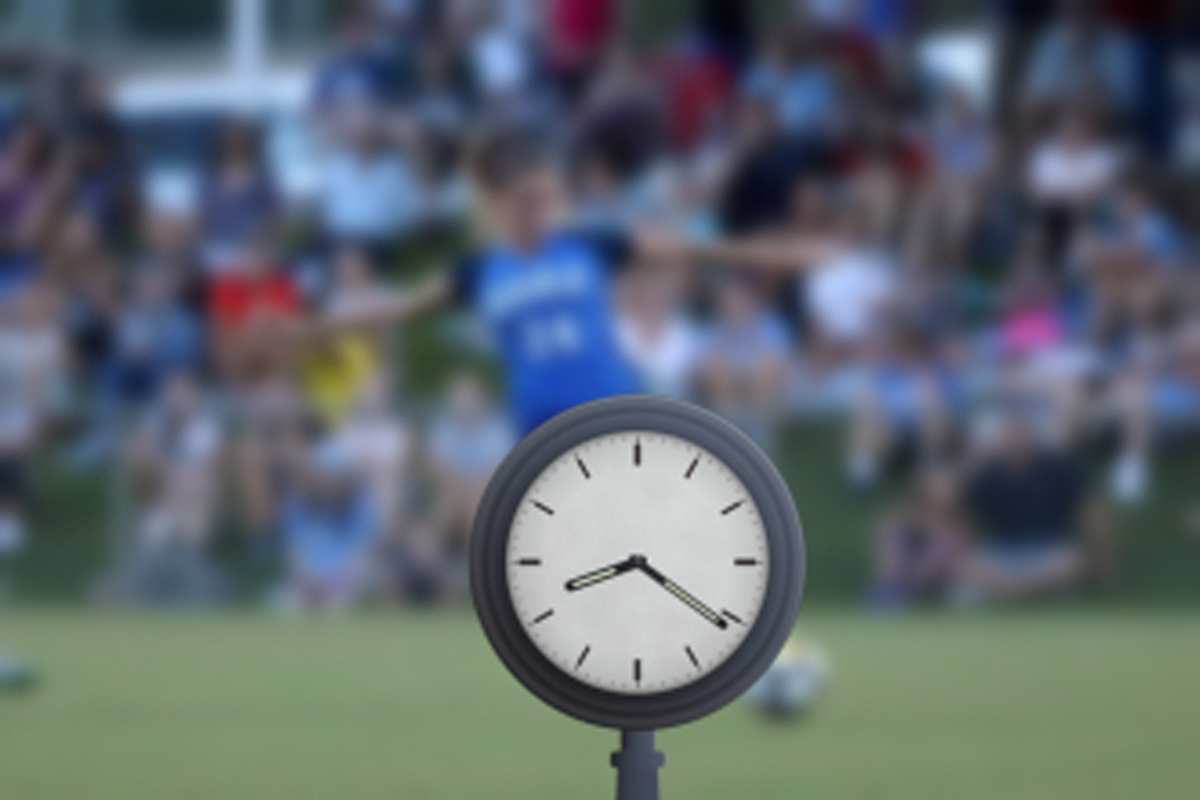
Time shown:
{"hour": 8, "minute": 21}
